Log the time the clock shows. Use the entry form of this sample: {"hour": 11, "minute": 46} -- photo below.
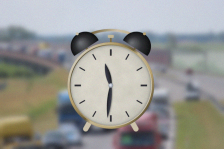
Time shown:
{"hour": 11, "minute": 31}
